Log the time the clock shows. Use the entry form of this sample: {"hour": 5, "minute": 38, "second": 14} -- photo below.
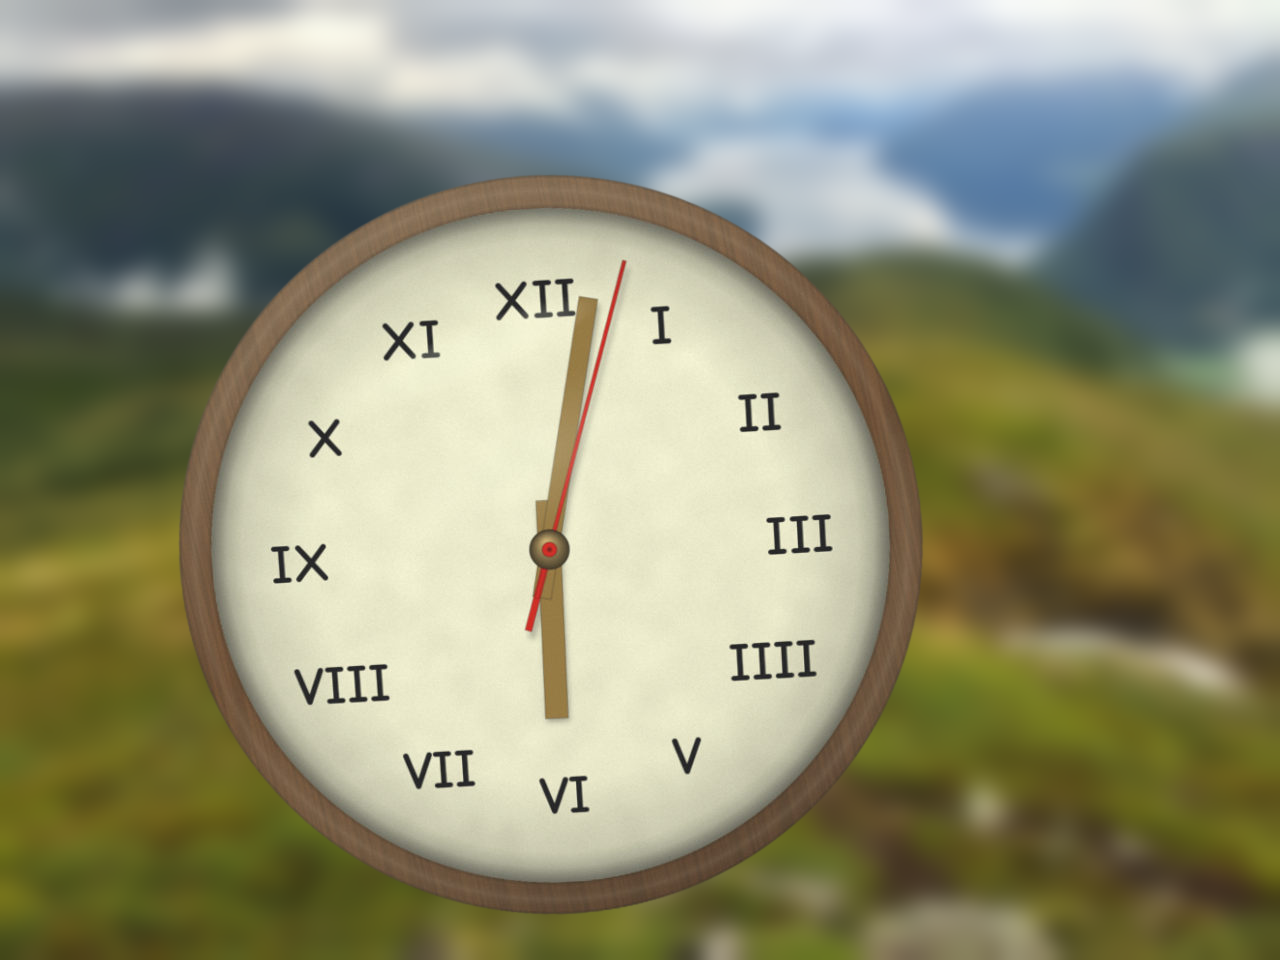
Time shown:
{"hour": 6, "minute": 2, "second": 3}
